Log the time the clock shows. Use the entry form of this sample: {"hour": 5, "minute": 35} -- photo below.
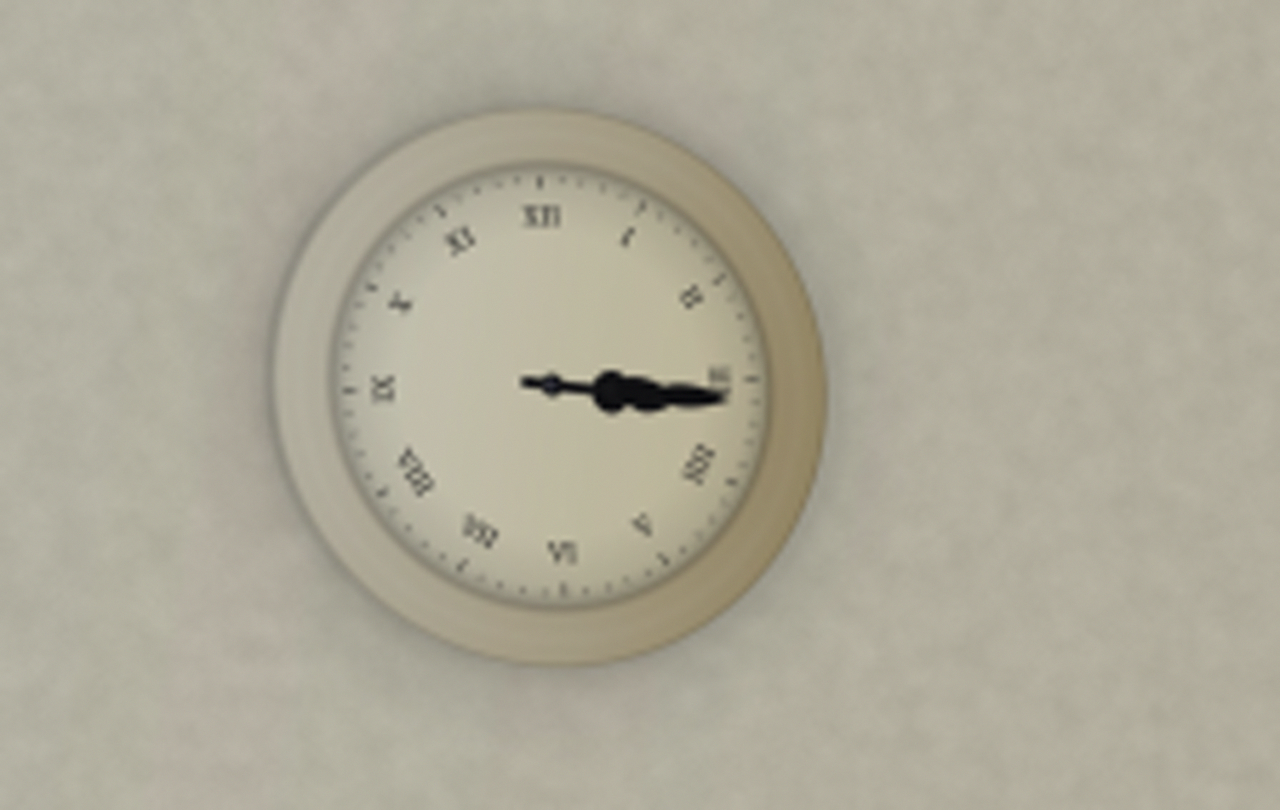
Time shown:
{"hour": 3, "minute": 16}
